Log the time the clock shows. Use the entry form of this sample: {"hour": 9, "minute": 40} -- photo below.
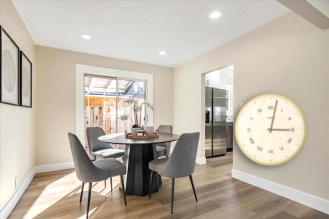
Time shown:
{"hour": 3, "minute": 2}
